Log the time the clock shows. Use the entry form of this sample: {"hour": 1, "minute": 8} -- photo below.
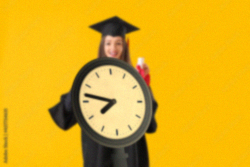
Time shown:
{"hour": 7, "minute": 47}
